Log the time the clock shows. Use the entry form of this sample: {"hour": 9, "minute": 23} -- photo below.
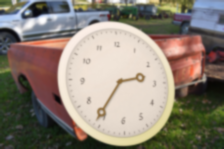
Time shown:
{"hour": 2, "minute": 36}
